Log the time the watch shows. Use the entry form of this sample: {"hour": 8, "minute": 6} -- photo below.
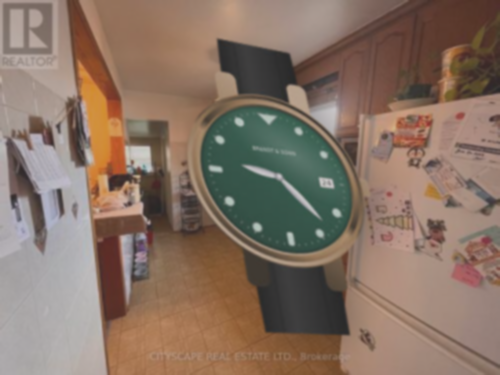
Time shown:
{"hour": 9, "minute": 23}
